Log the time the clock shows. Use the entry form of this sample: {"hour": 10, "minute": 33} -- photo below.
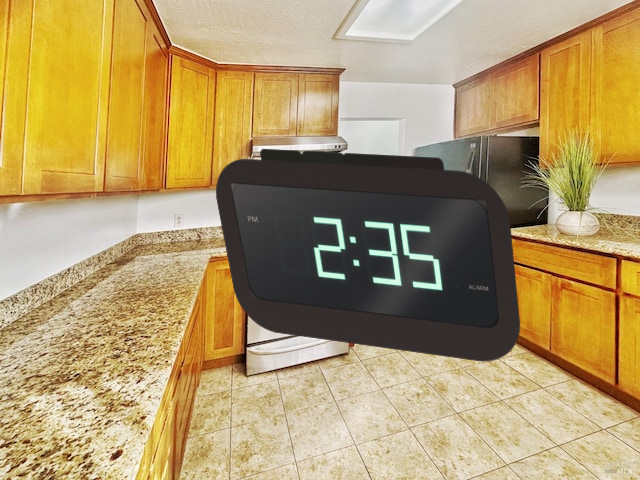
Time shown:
{"hour": 2, "minute": 35}
